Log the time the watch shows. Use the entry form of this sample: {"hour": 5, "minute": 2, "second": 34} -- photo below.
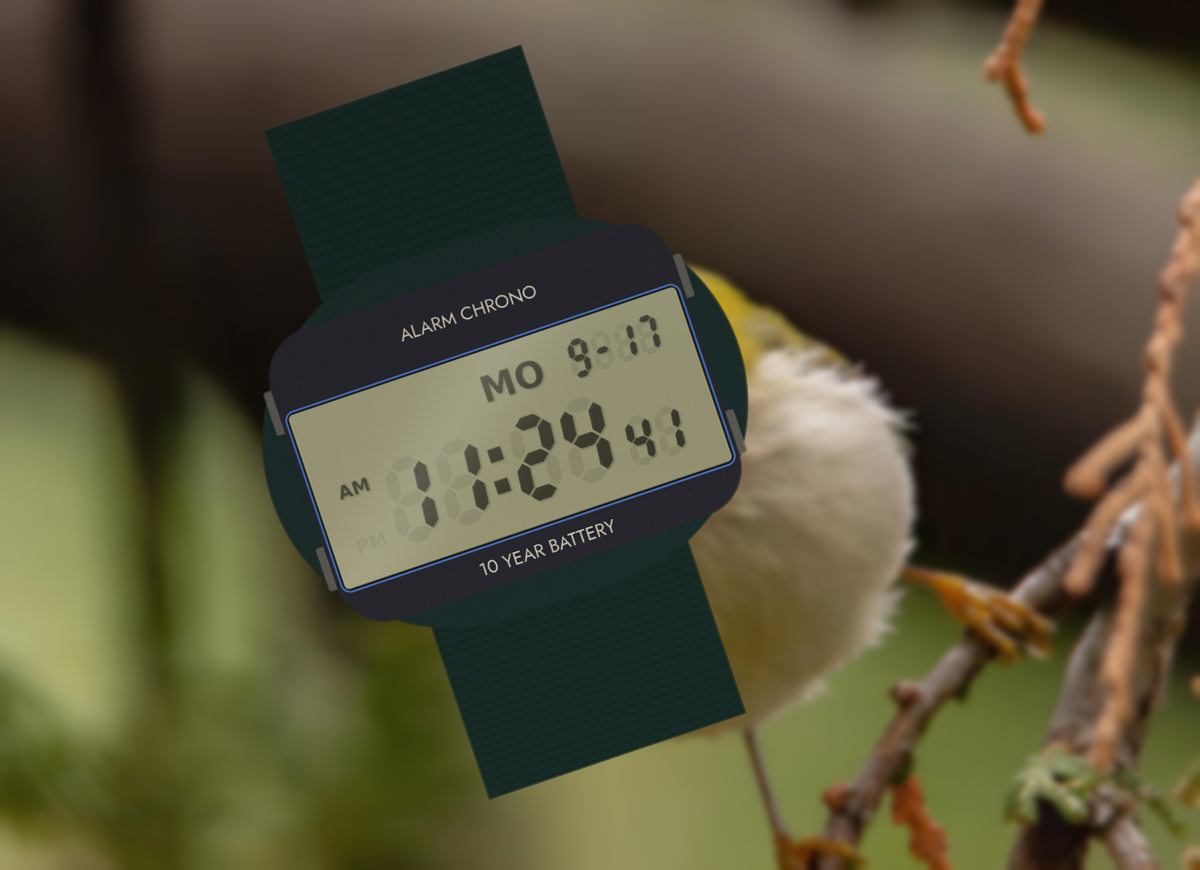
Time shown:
{"hour": 11, "minute": 24, "second": 41}
